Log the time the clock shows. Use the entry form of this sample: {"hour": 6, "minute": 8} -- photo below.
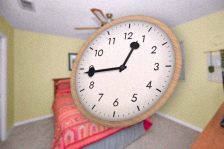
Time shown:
{"hour": 12, "minute": 44}
